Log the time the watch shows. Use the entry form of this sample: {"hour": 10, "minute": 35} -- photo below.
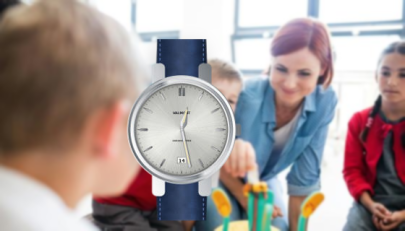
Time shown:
{"hour": 12, "minute": 28}
